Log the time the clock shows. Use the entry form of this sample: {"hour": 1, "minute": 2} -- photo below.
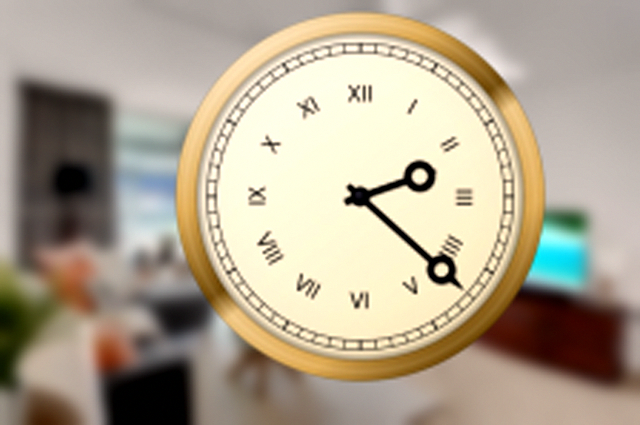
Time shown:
{"hour": 2, "minute": 22}
